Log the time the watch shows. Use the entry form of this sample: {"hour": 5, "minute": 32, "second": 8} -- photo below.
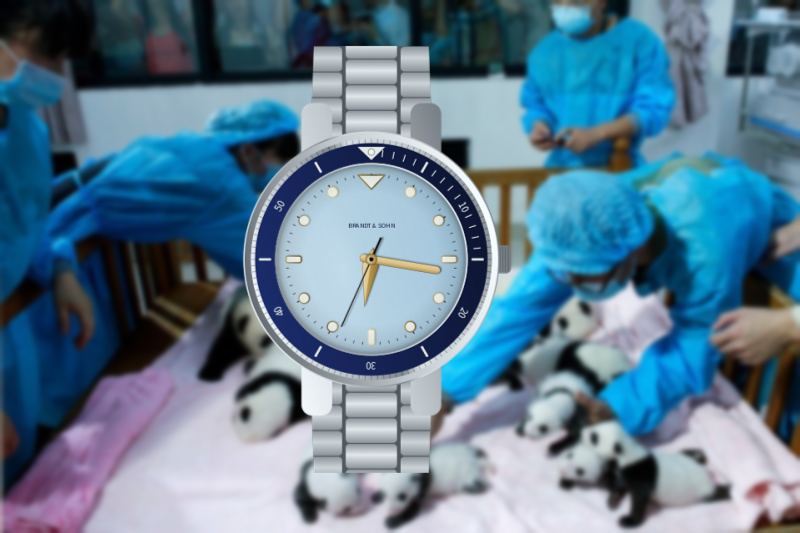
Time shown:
{"hour": 6, "minute": 16, "second": 34}
